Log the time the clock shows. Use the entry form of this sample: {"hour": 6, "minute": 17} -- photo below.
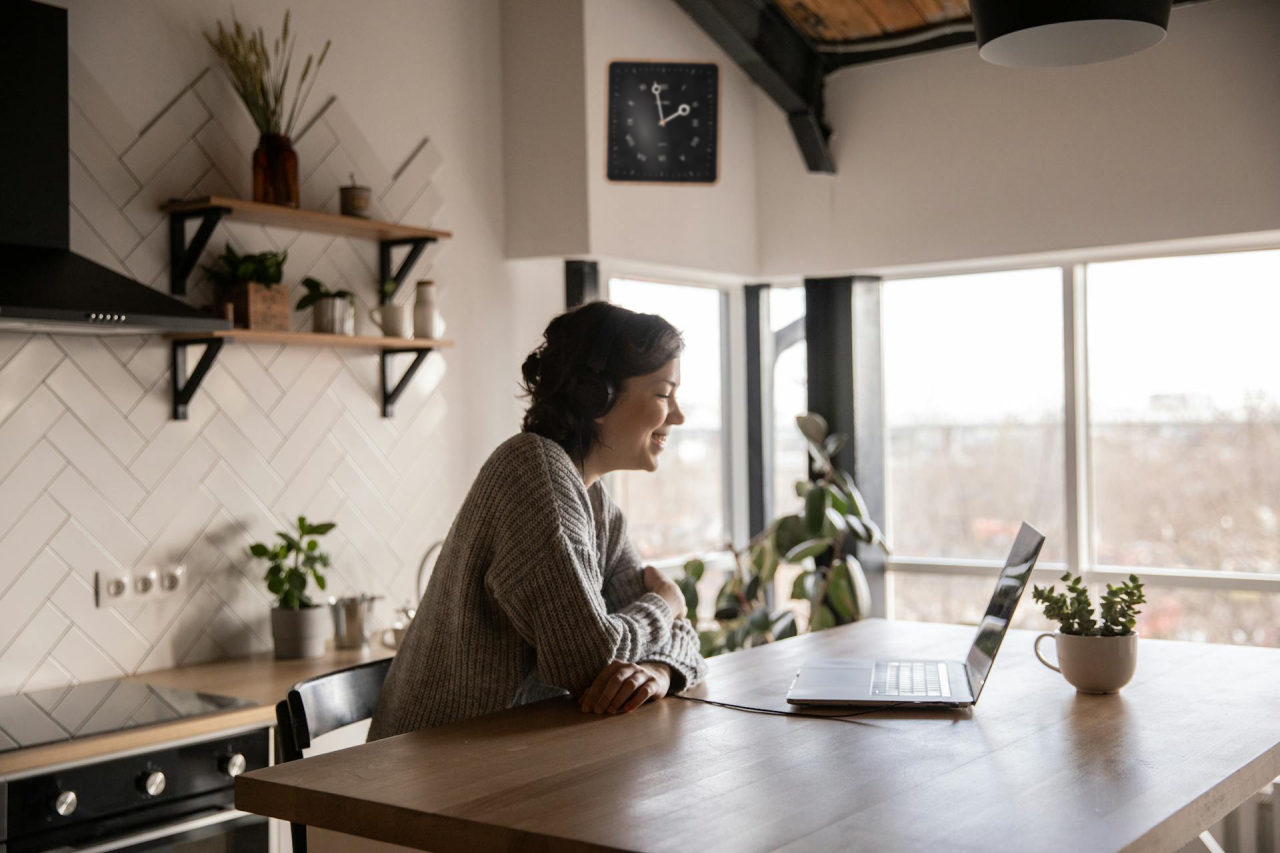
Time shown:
{"hour": 1, "minute": 58}
